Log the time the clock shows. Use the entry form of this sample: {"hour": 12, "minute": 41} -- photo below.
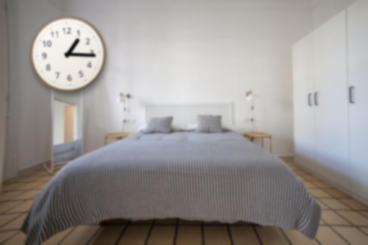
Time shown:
{"hour": 1, "minute": 16}
